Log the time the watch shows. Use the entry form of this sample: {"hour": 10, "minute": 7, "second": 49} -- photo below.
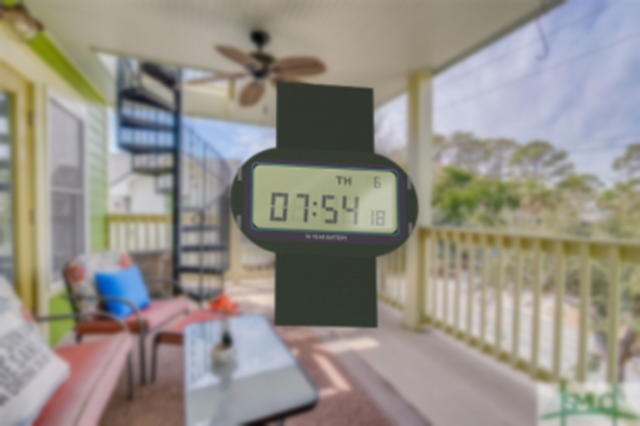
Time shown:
{"hour": 7, "minute": 54, "second": 18}
